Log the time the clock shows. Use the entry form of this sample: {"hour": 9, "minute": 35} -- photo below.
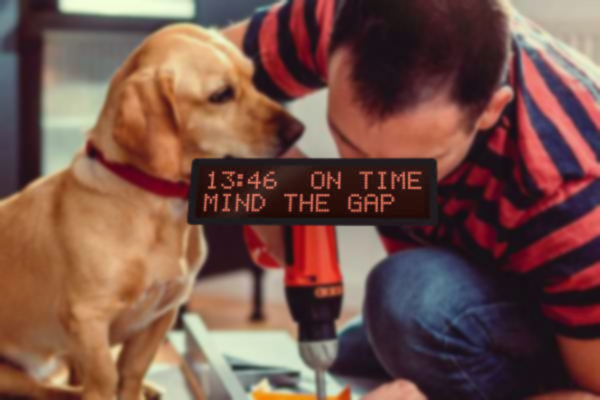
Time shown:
{"hour": 13, "minute": 46}
